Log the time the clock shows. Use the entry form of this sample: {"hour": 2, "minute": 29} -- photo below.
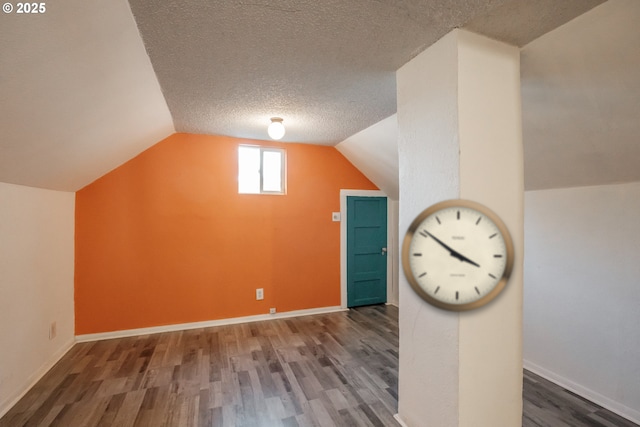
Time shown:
{"hour": 3, "minute": 51}
